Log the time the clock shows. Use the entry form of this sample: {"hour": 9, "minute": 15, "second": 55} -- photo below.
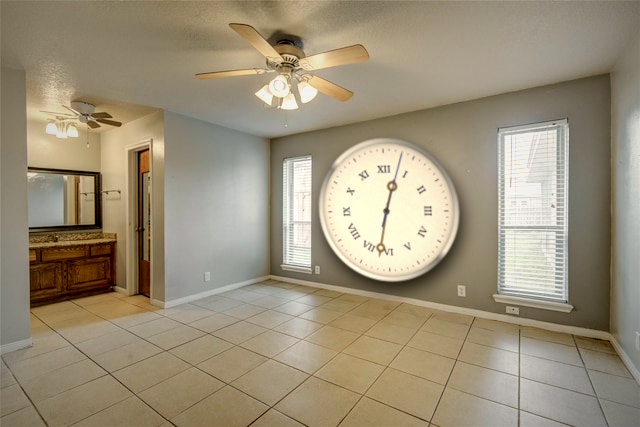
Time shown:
{"hour": 12, "minute": 32, "second": 3}
